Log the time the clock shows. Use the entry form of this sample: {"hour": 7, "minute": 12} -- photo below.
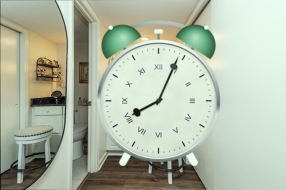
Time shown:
{"hour": 8, "minute": 4}
